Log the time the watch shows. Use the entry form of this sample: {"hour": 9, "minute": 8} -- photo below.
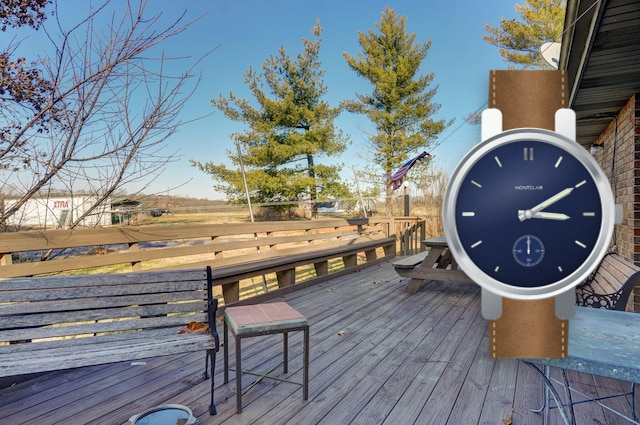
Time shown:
{"hour": 3, "minute": 10}
